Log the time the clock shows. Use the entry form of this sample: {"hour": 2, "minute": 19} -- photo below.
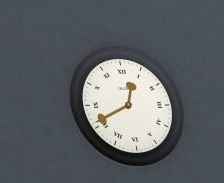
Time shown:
{"hour": 12, "minute": 41}
